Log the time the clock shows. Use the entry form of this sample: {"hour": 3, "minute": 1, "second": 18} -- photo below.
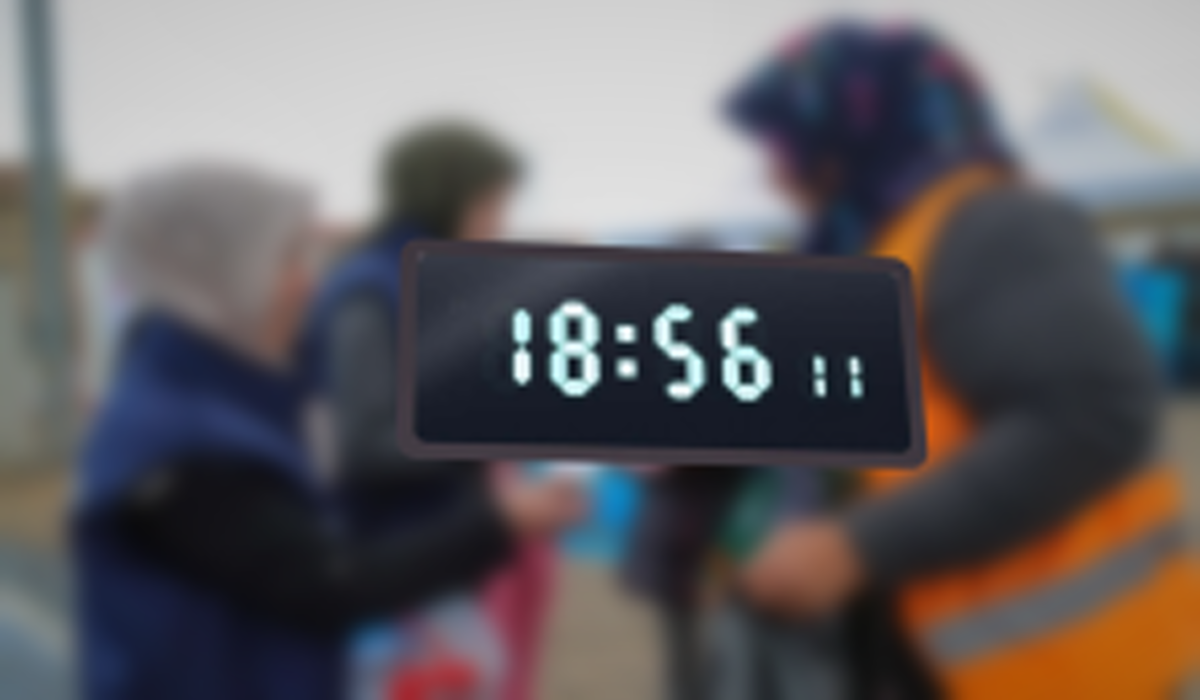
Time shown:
{"hour": 18, "minute": 56, "second": 11}
